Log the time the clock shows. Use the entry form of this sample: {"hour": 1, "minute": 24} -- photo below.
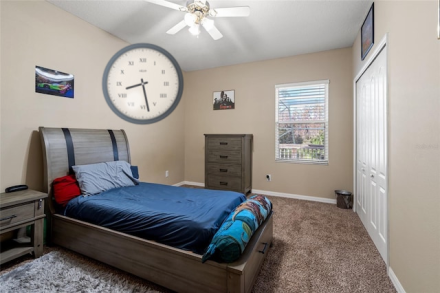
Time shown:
{"hour": 8, "minute": 28}
